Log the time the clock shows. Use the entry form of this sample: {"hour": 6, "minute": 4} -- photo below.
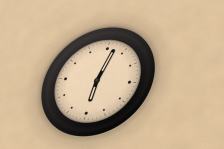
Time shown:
{"hour": 6, "minute": 2}
